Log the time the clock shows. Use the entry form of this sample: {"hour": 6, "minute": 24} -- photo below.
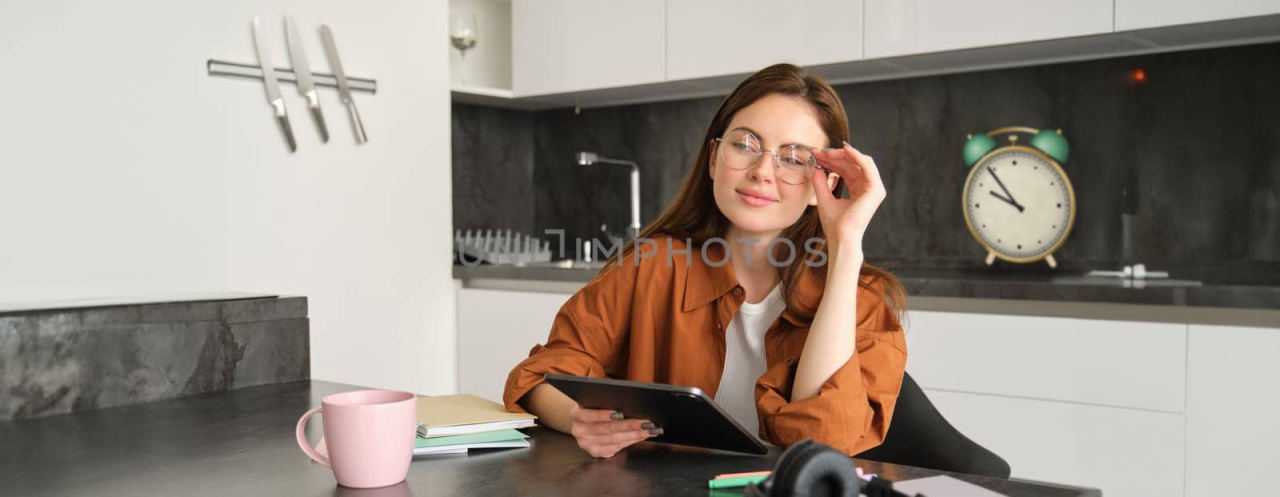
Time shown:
{"hour": 9, "minute": 54}
